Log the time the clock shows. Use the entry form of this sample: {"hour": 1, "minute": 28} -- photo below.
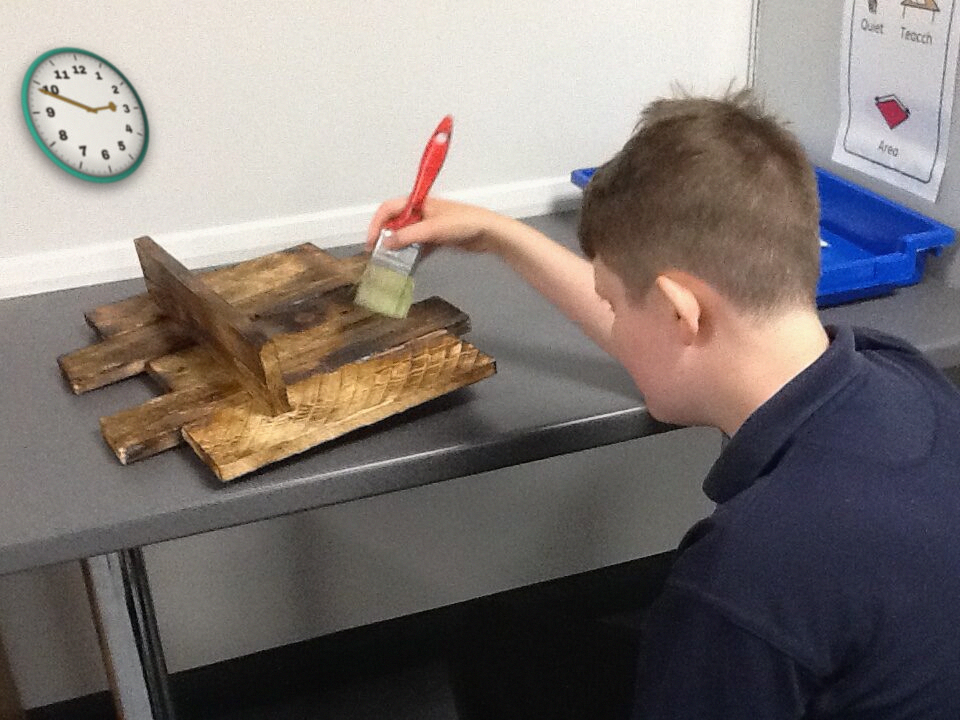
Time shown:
{"hour": 2, "minute": 49}
